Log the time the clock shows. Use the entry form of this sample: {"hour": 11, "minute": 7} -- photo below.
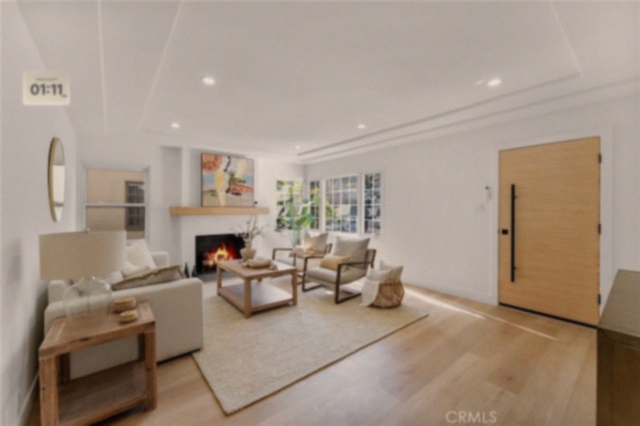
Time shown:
{"hour": 1, "minute": 11}
